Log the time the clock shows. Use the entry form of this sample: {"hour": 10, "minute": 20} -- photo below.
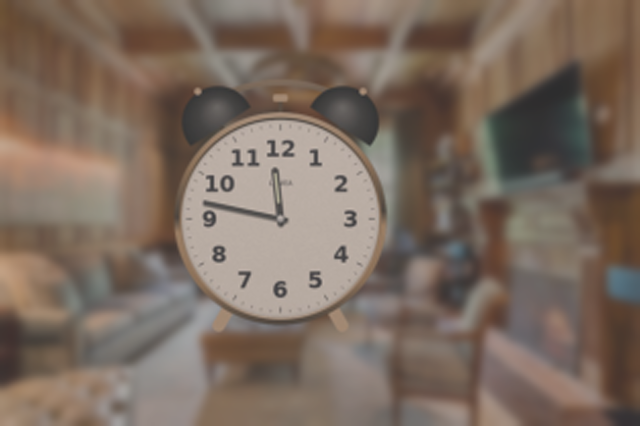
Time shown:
{"hour": 11, "minute": 47}
